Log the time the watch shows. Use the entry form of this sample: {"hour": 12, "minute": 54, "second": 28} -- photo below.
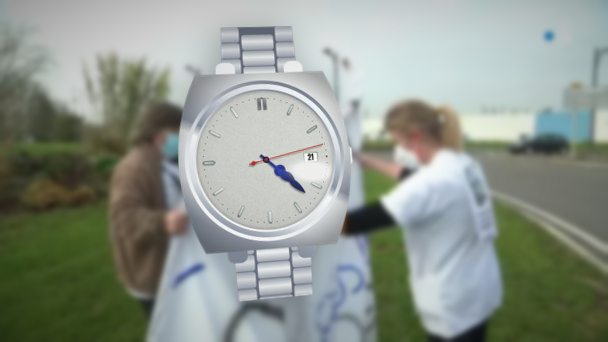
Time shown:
{"hour": 4, "minute": 22, "second": 13}
